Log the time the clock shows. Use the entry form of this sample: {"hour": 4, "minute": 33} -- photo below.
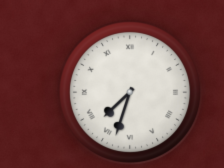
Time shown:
{"hour": 7, "minute": 33}
